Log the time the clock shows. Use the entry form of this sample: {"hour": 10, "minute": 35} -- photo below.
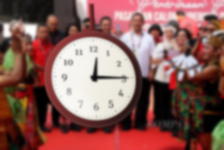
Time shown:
{"hour": 12, "minute": 15}
